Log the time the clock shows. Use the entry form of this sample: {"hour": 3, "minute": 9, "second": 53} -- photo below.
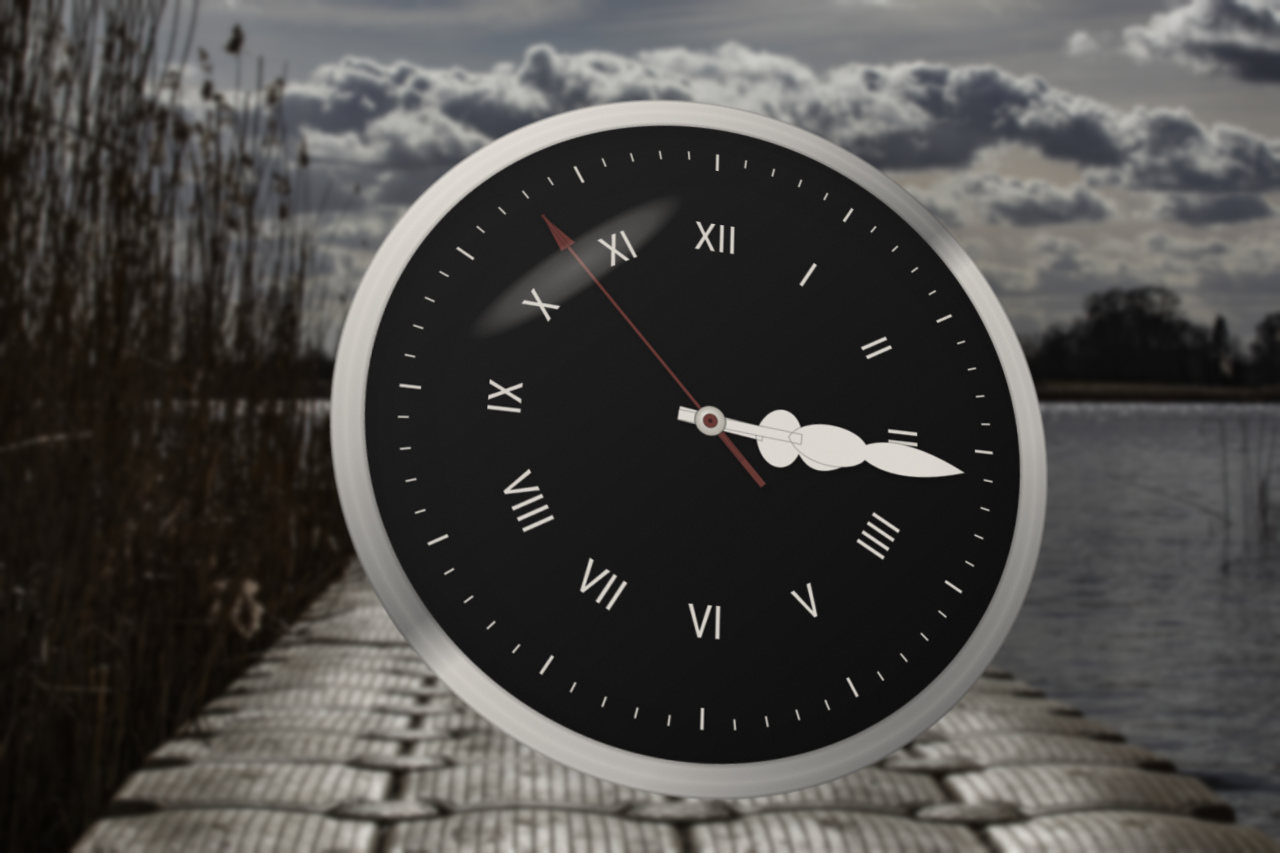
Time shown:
{"hour": 3, "minute": 15, "second": 53}
